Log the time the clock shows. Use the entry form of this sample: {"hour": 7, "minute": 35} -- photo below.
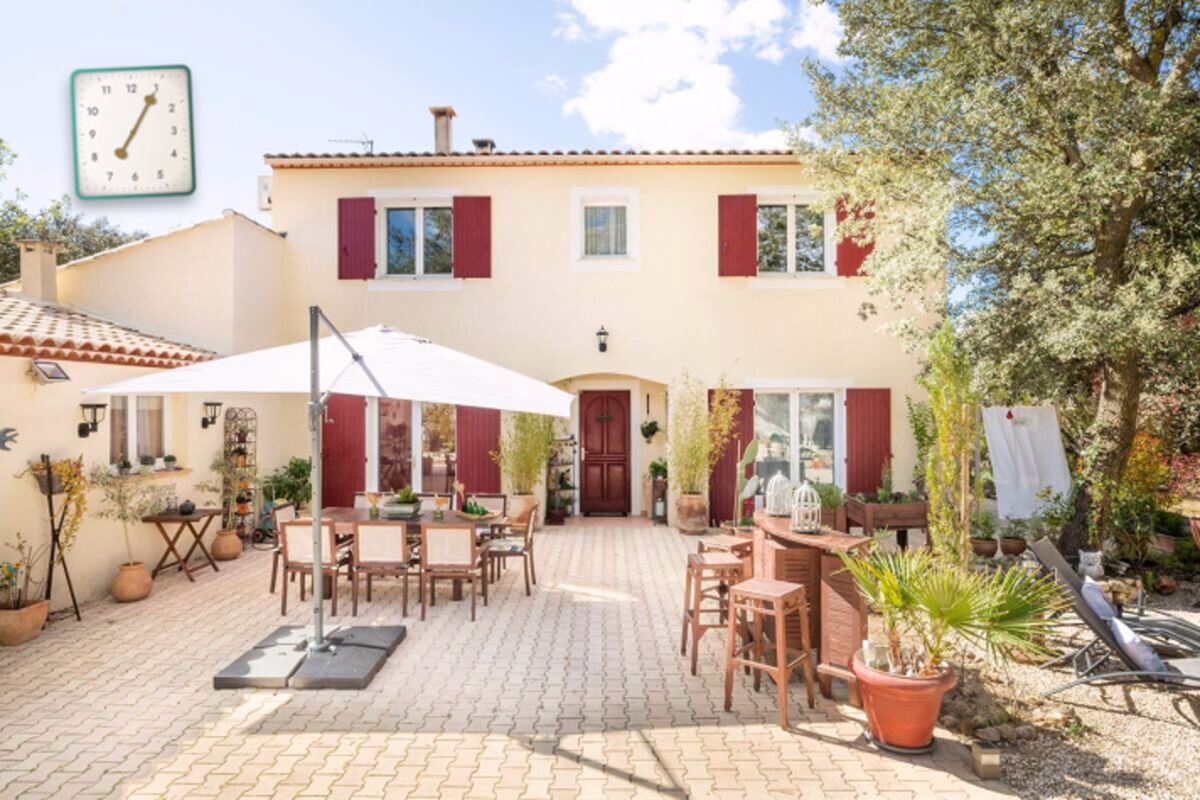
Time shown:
{"hour": 7, "minute": 5}
